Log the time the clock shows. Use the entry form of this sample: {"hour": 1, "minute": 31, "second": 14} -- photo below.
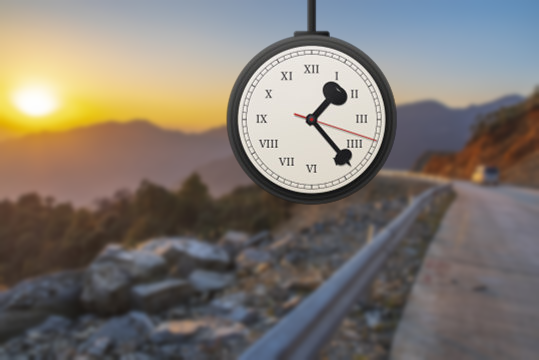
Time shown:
{"hour": 1, "minute": 23, "second": 18}
